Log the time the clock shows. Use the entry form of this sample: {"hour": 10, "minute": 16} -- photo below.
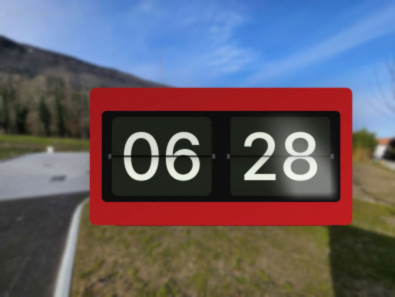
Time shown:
{"hour": 6, "minute": 28}
